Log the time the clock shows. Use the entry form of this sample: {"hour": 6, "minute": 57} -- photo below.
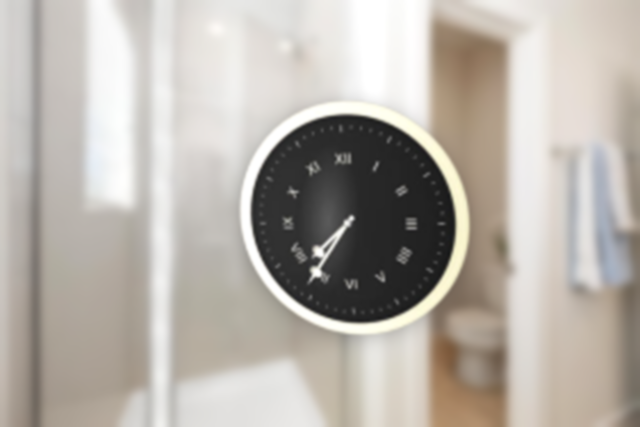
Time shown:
{"hour": 7, "minute": 36}
